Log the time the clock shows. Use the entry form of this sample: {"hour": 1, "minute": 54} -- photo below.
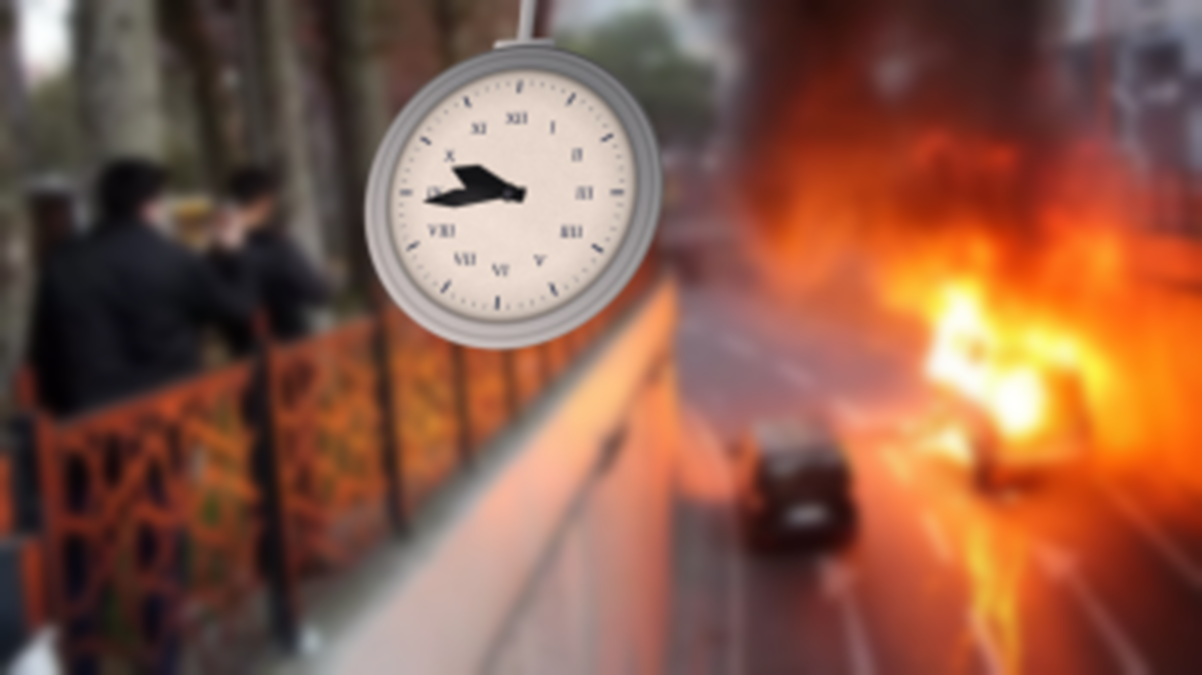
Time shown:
{"hour": 9, "minute": 44}
